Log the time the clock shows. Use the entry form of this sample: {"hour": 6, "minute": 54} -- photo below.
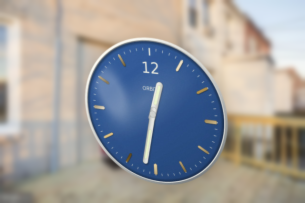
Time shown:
{"hour": 12, "minute": 32}
